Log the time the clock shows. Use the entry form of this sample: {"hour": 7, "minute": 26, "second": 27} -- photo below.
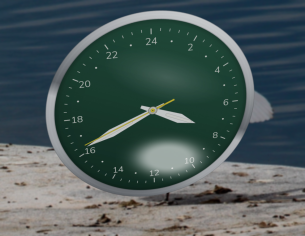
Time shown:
{"hour": 7, "minute": 40, "second": 41}
